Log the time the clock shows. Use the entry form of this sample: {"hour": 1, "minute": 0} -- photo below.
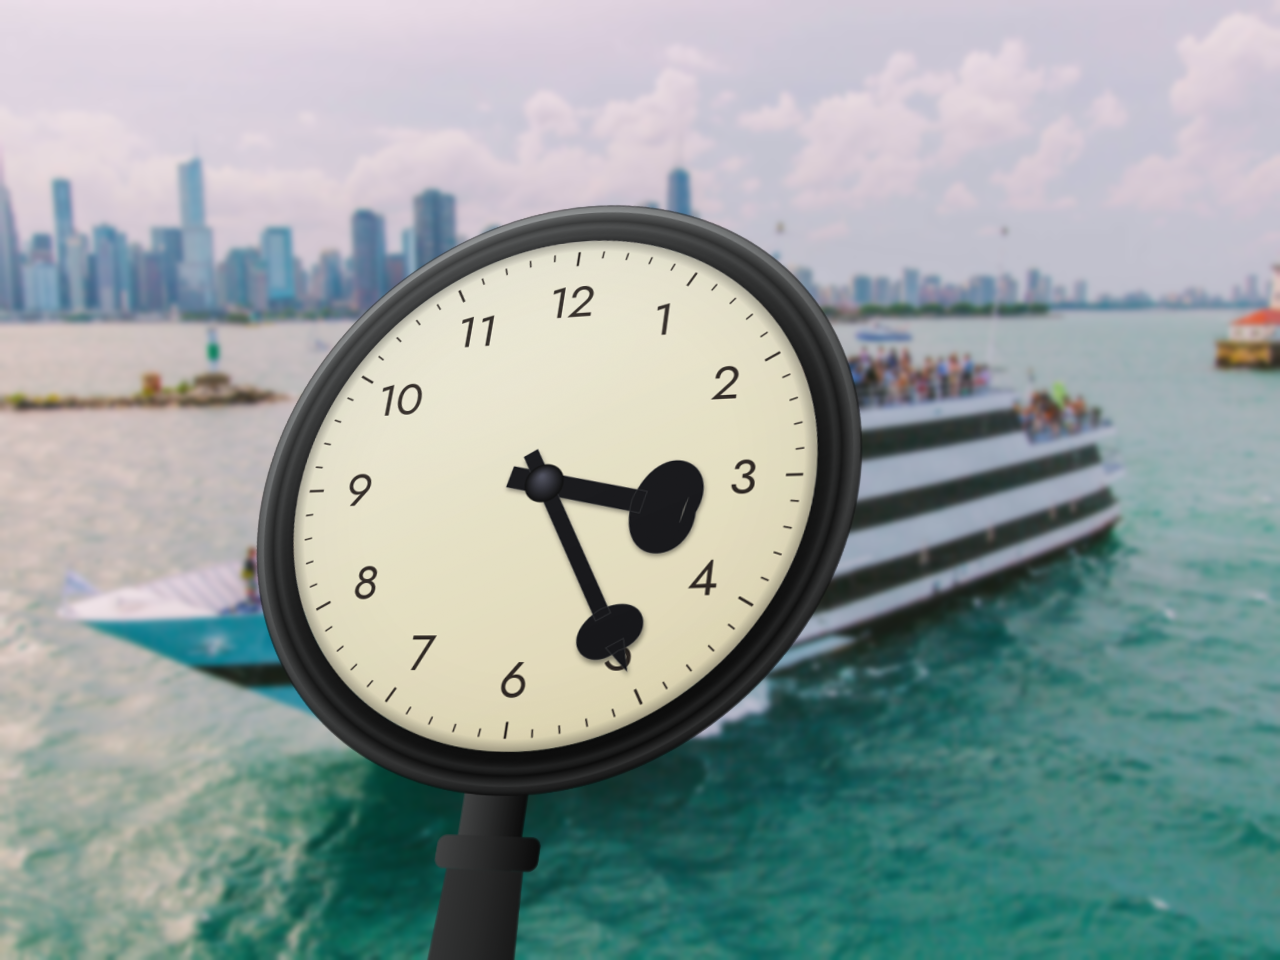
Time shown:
{"hour": 3, "minute": 25}
